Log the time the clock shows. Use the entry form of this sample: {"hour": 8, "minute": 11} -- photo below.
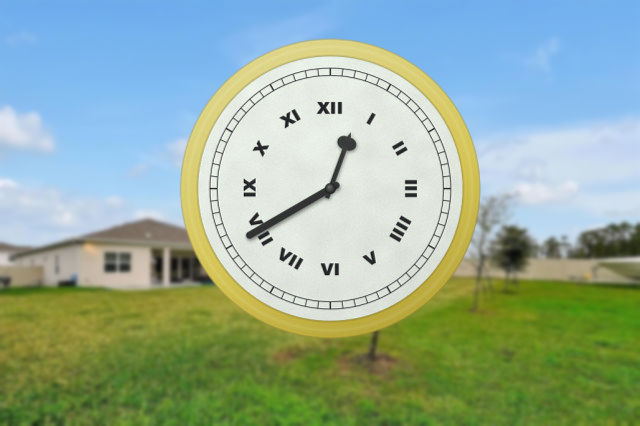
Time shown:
{"hour": 12, "minute": 40}
